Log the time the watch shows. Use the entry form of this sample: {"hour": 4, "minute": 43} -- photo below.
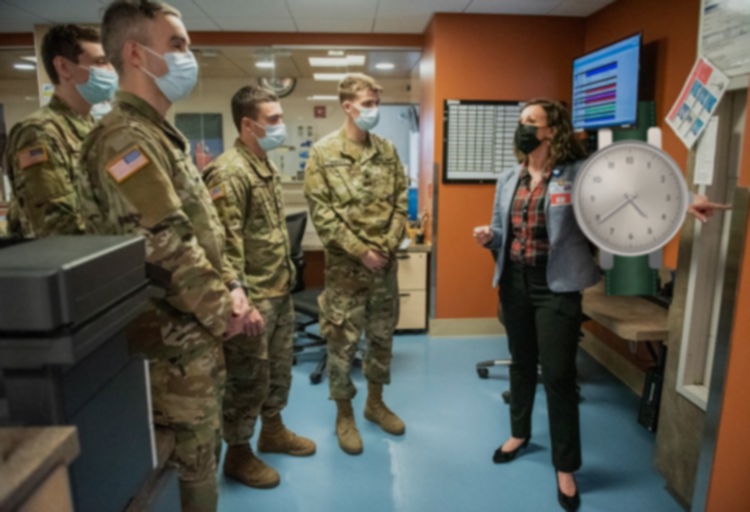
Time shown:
{"hour": 4, "minute": 39}
